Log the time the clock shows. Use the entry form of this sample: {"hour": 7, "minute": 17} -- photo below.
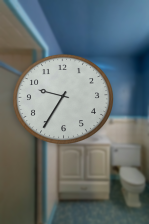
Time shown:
{"hour": 9, "minute": 35}
